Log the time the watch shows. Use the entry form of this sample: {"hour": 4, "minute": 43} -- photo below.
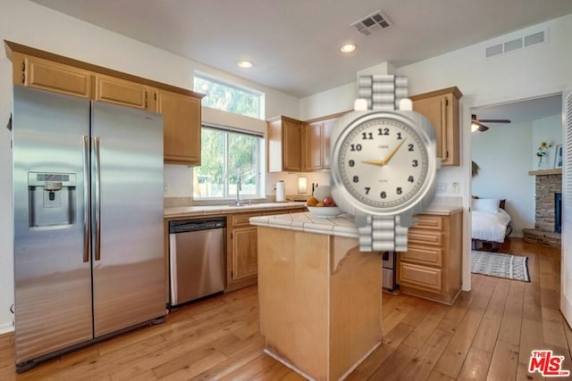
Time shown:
{"hour": 9, "minute": 7}
